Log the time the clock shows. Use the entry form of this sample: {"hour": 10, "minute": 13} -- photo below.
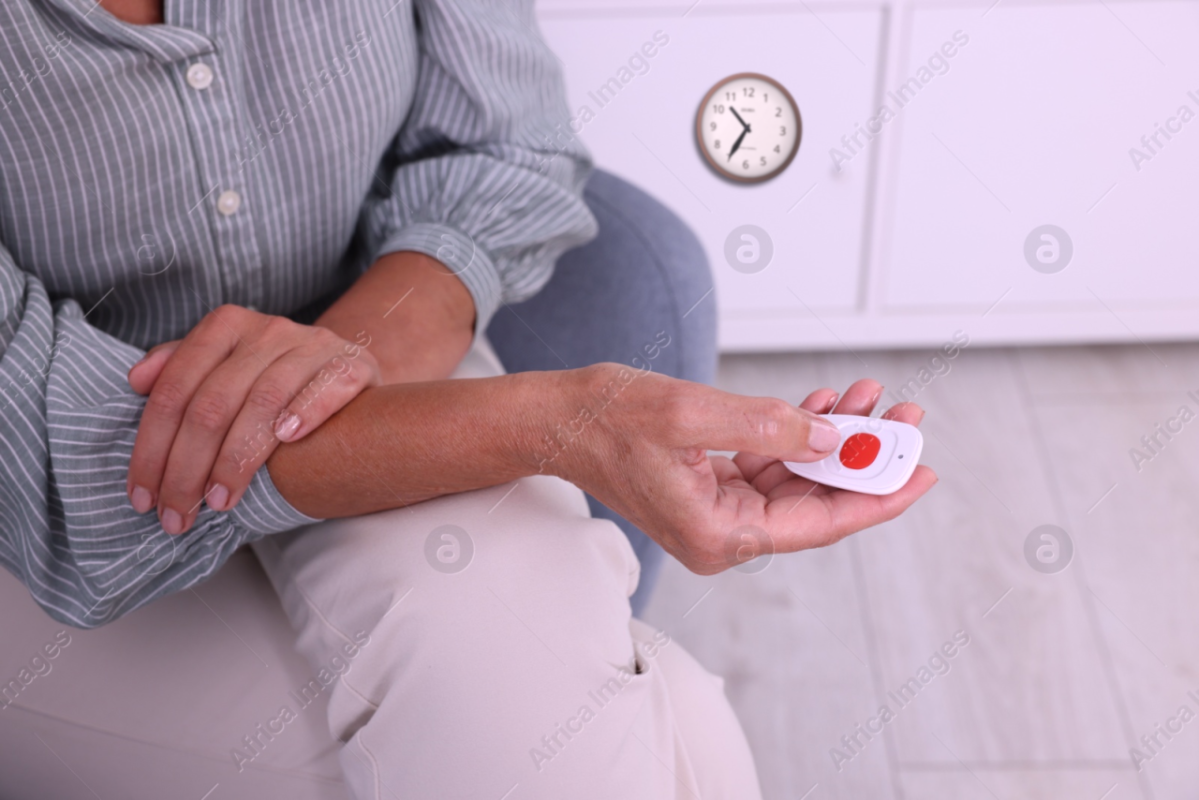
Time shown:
{"hour": 10, "minute": 35}
